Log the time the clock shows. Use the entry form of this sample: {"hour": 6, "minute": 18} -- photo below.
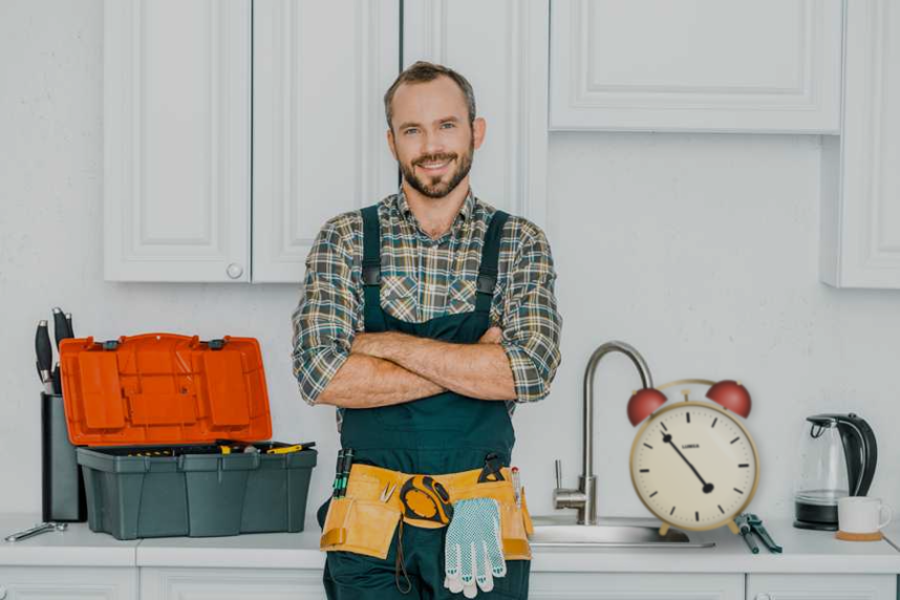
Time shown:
{"hour": 4, "minute": 54}
